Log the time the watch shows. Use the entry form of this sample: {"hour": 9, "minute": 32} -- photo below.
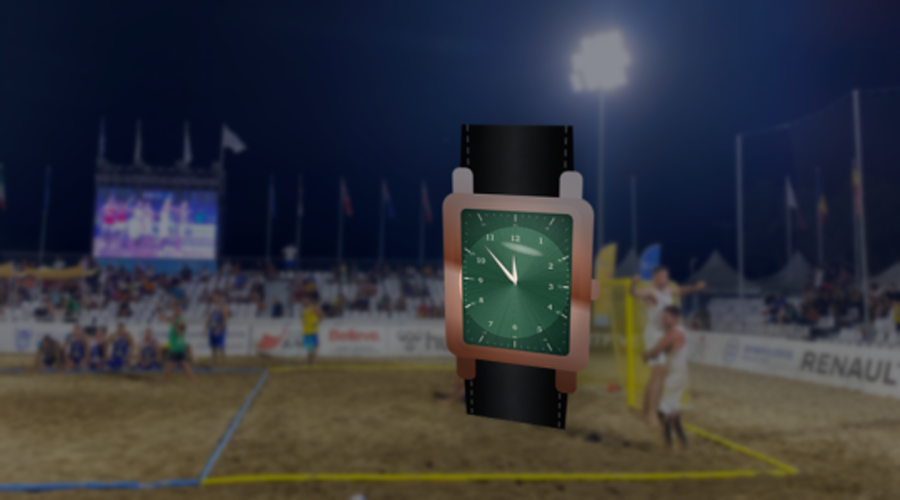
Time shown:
{"hour": 11, "minute": 53}
